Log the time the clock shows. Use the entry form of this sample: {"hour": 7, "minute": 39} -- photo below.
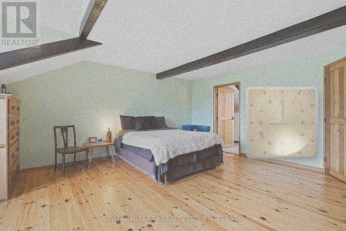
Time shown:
{"hour": 9, "minute": 0}
